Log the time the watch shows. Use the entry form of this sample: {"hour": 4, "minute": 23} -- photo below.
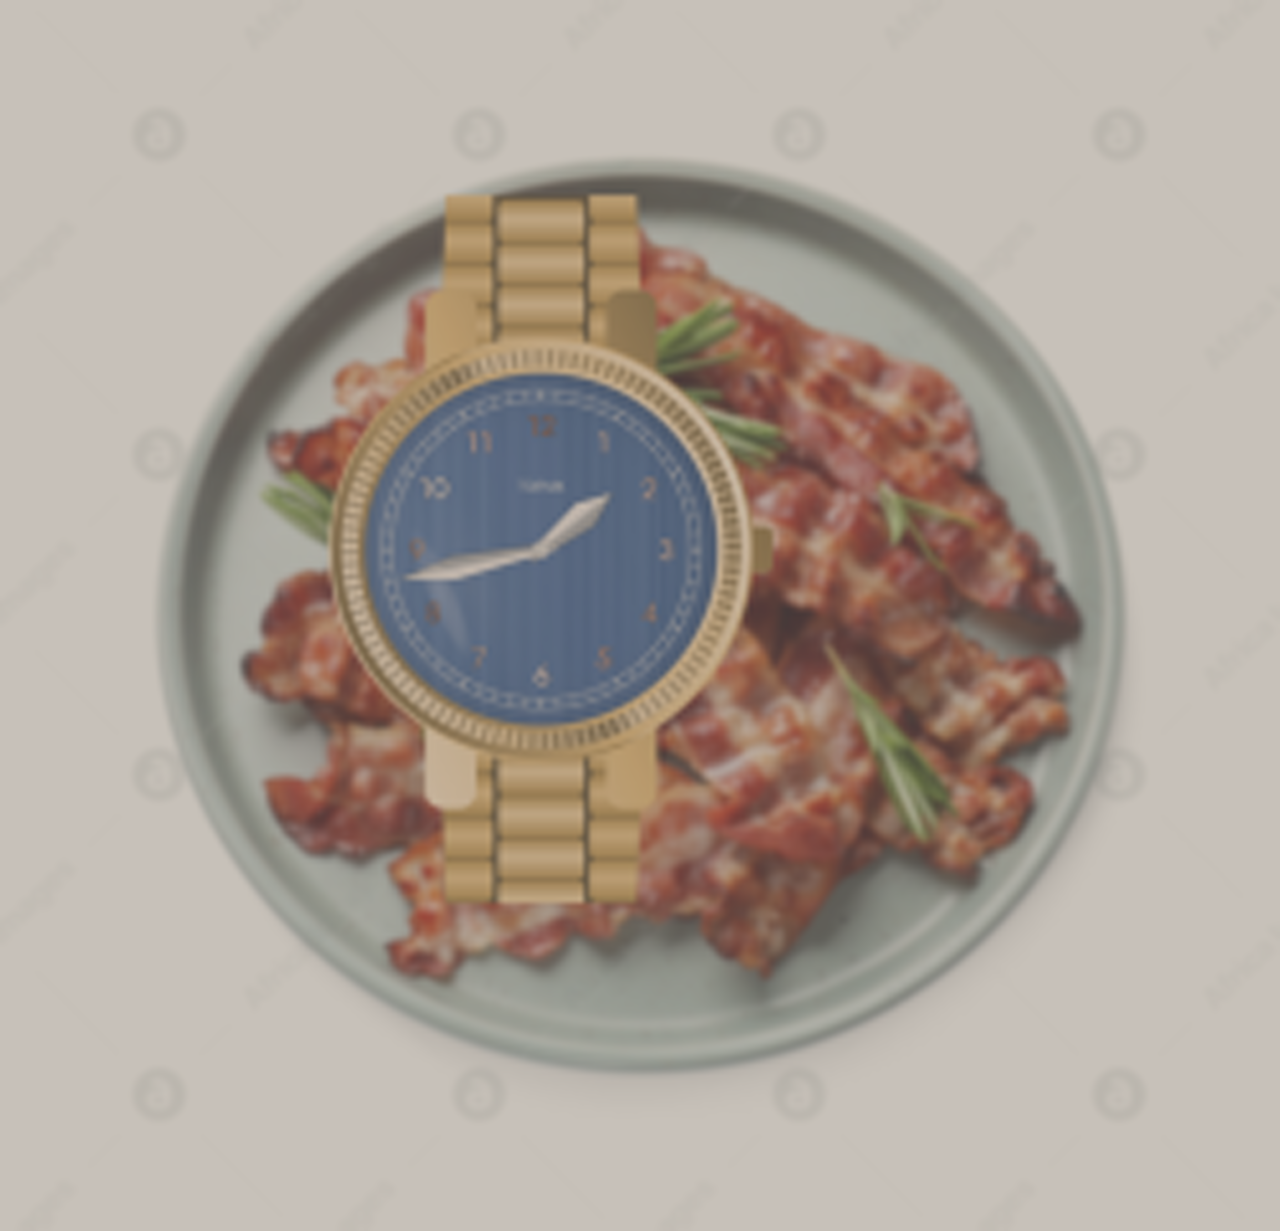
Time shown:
{"hour": 1, "minute": 43}
